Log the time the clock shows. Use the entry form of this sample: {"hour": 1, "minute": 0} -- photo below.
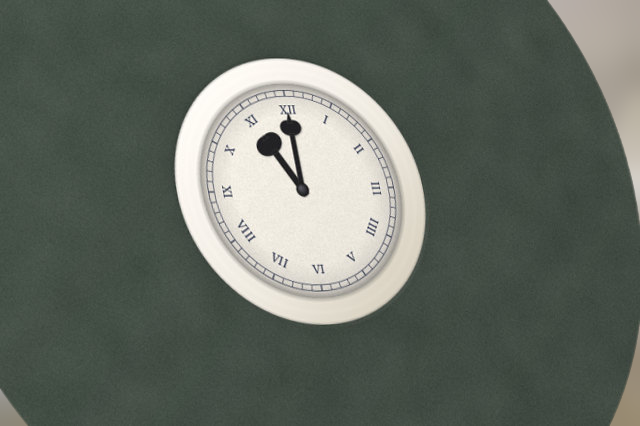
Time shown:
{"hour": 11, "minute": 0}
